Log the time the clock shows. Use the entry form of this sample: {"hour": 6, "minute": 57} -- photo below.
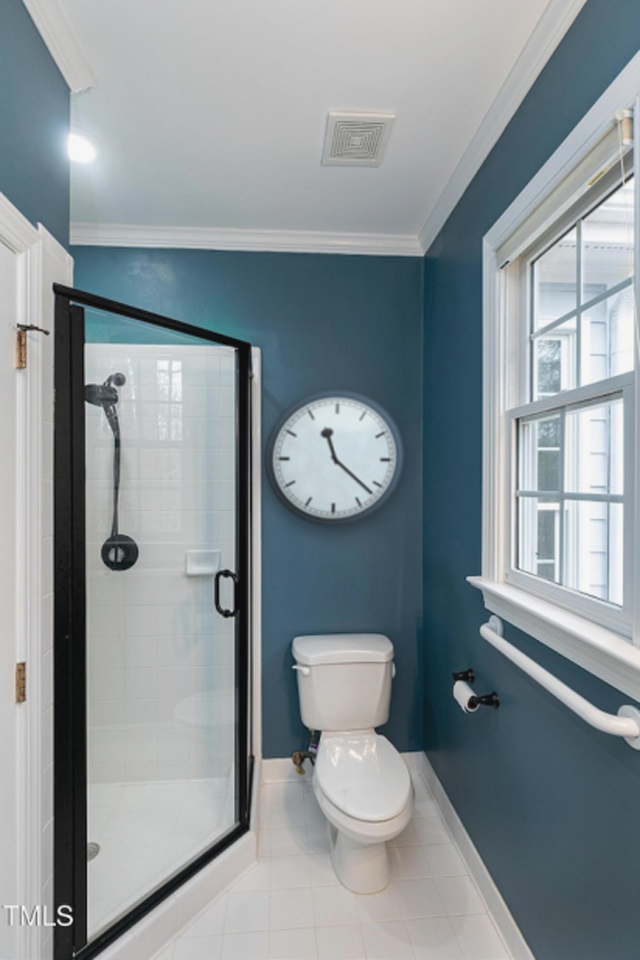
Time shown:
{"hour": 11, "minute": 22}
